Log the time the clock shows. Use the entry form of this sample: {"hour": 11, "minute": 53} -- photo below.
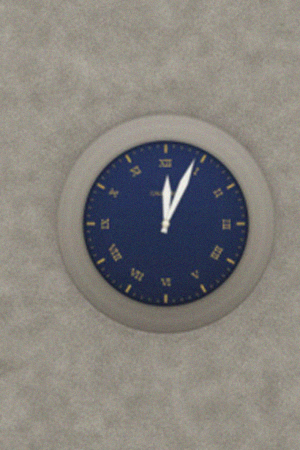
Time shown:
{"hour": 12, "minute": 4}
